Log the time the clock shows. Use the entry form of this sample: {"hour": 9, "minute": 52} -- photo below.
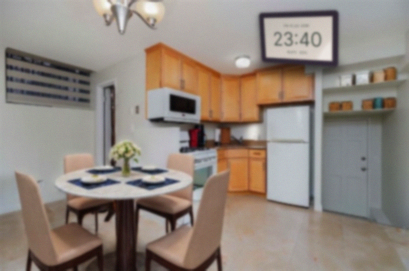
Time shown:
{"hour": 23, "minute": 40}
